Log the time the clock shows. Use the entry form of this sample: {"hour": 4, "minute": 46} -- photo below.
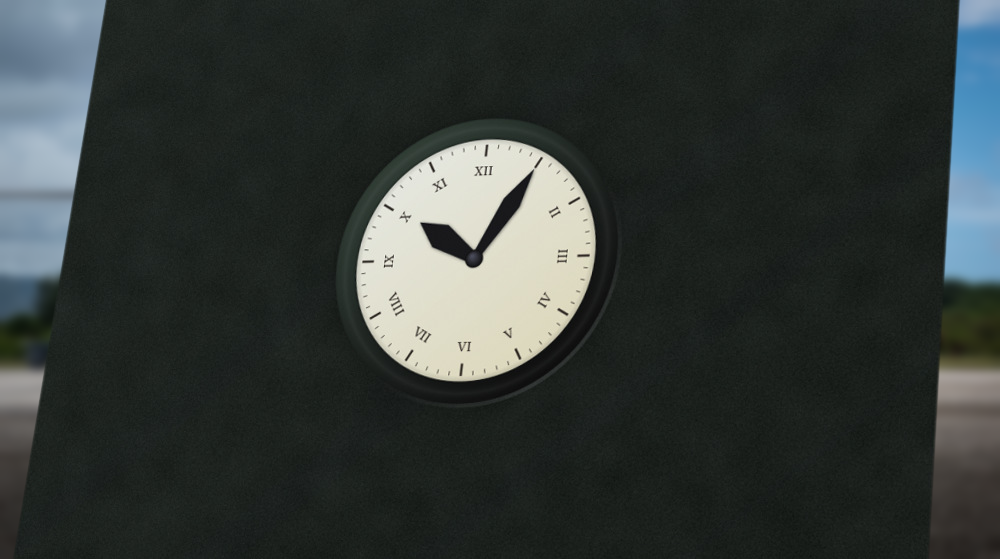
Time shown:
{"hour": 10, "minute": 5}
